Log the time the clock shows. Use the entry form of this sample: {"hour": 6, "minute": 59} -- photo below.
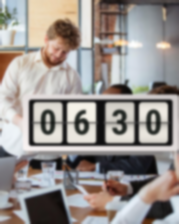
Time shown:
{"hour": 6, "minute": 30}
